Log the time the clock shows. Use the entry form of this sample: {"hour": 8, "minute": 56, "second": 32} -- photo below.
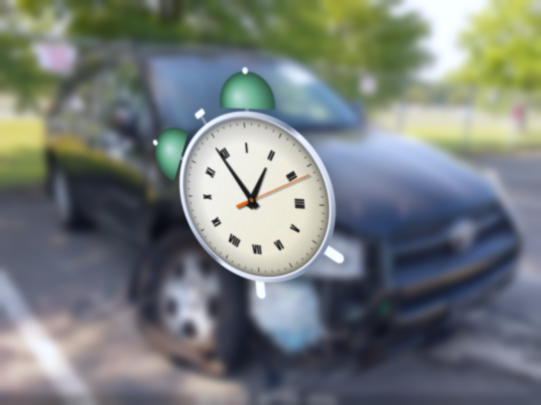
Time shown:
{"hour": 1, "minute": 59, "second": 16}
